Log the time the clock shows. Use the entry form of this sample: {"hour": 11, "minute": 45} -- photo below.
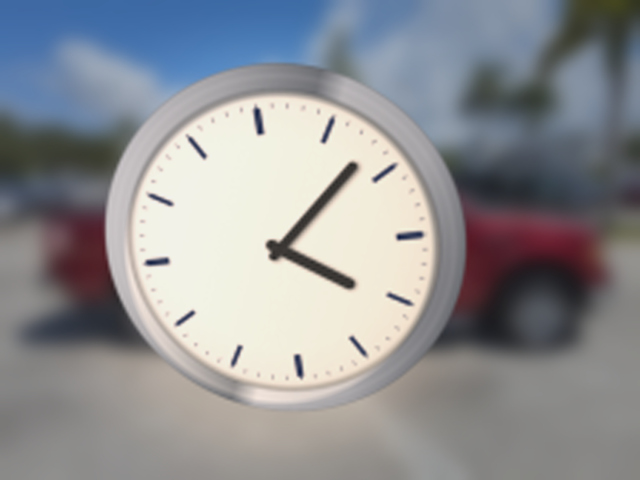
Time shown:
{"hour": 4, "minute": 8}
